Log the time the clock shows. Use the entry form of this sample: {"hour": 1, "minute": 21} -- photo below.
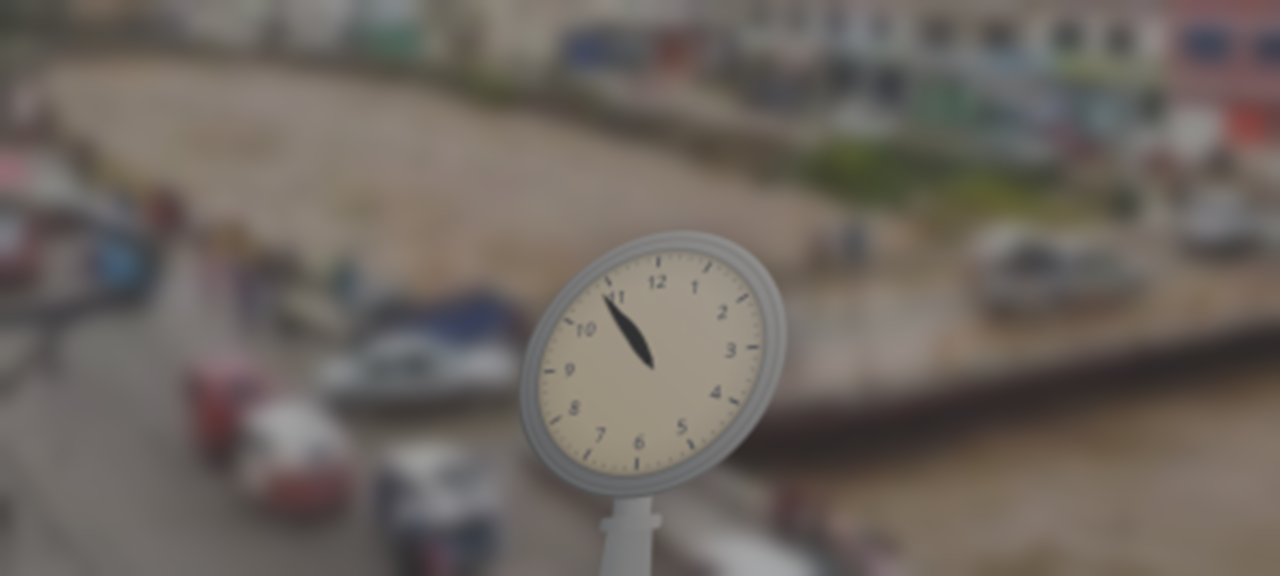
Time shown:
{"hour": 10, "minute": 54}
